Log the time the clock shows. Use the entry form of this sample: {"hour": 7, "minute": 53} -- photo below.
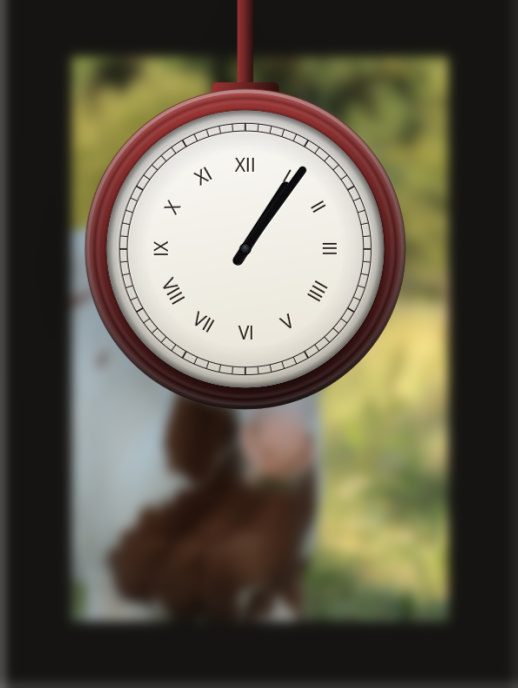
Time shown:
{"hour": 1, "minute": 6}
